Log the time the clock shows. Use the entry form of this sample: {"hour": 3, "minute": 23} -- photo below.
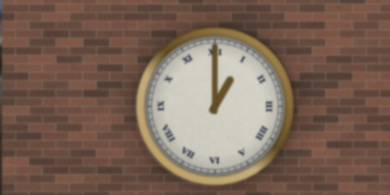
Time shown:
{"hour": 1, "minute": 0}
